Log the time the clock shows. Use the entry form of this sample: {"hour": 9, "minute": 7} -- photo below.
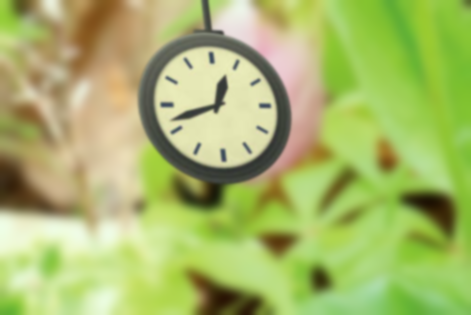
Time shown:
{"hour": 12, "minute": 42}
